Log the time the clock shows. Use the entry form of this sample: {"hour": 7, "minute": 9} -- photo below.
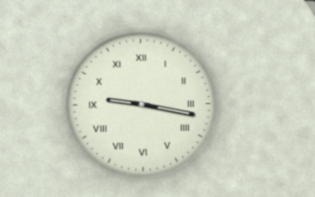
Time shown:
{"hour": 9, "minute": 17}
